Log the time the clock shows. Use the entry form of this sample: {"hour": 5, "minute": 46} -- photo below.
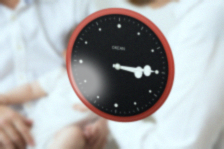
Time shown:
{"hour": 3, "minute": 15}
